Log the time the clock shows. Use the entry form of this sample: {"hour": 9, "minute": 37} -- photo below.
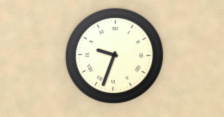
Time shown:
{"hour": 9, "minute": 33}
